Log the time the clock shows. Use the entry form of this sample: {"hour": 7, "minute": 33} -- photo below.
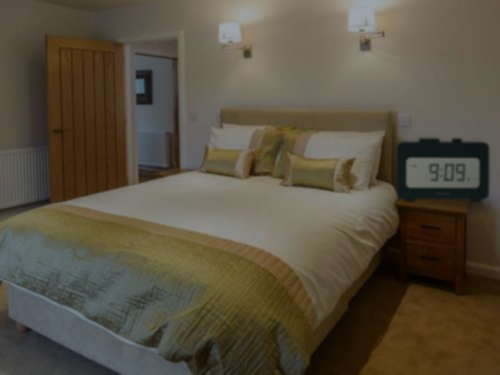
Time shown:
{"hour": 9, "minute": 9}
